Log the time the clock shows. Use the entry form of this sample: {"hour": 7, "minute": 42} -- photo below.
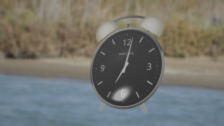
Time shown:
{"hour": 7, "minute": 2}
